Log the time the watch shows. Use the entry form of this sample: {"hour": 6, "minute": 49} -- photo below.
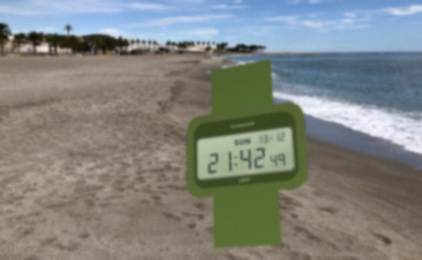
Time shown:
{"hour": 21, "minute": 42}
